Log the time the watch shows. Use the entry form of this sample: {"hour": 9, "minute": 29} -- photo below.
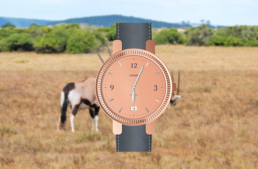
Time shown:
{"hour": 6, "minute": 4}
